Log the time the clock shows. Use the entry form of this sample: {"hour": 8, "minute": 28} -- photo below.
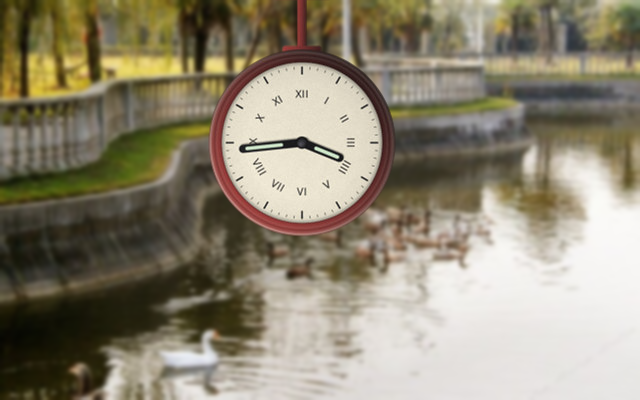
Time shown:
{"hour": 3, "minute": 44}
